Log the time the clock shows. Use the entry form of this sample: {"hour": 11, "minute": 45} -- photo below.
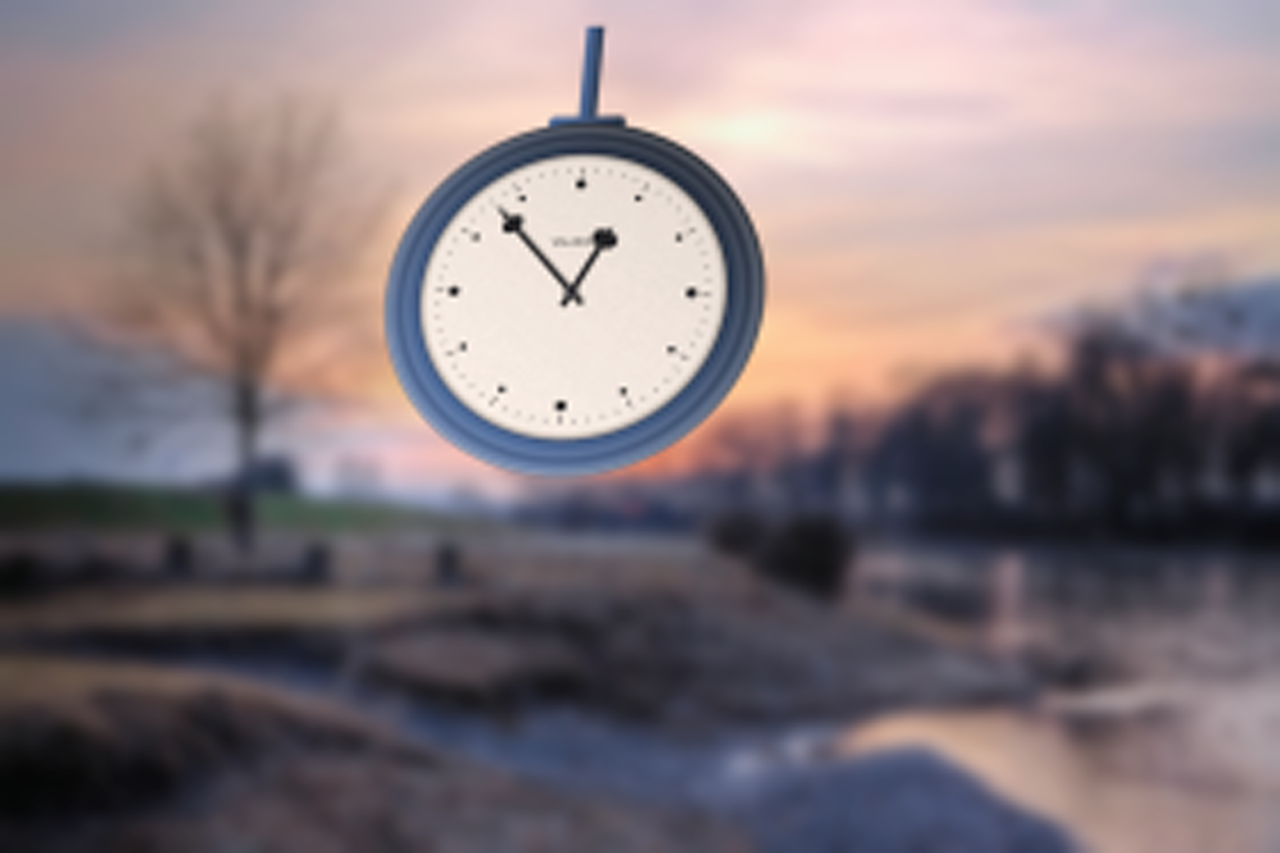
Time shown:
{"hour": 12, "minute": 53}
